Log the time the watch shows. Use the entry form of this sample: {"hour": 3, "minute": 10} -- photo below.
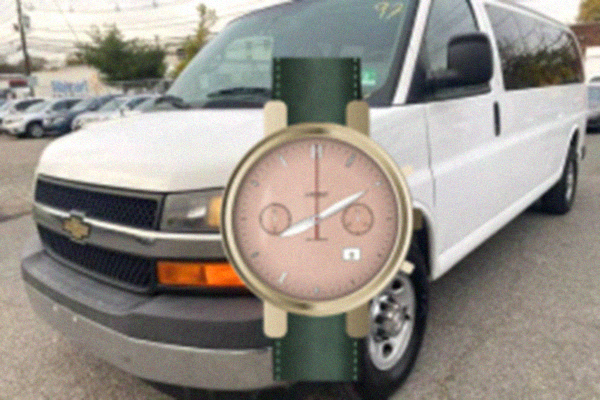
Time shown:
{"hour": 8, "minute": 10}
